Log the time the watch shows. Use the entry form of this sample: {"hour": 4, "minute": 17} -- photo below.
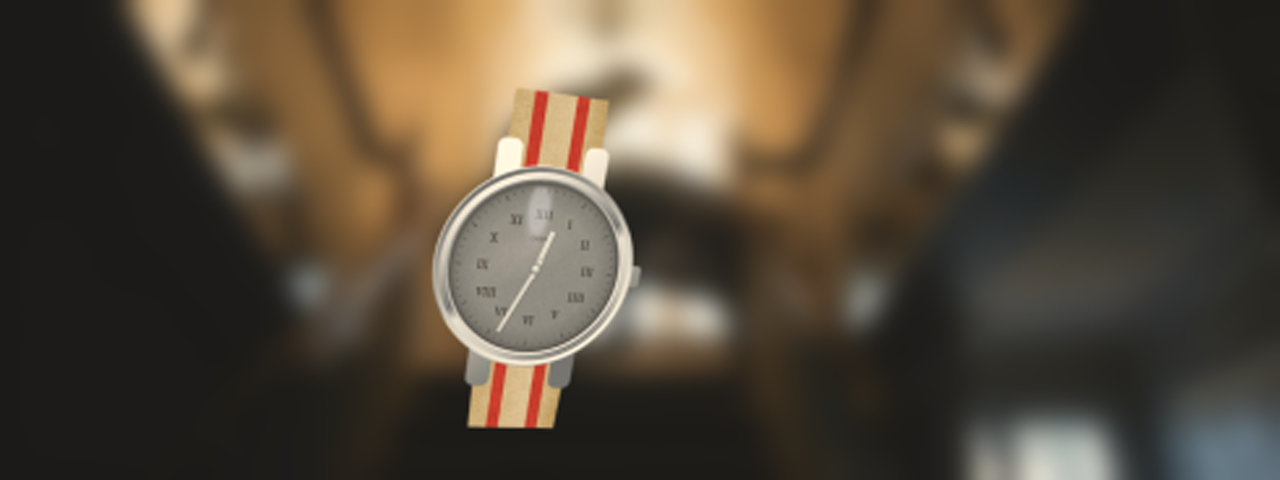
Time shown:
{"hour": 12, "minute": 34}
